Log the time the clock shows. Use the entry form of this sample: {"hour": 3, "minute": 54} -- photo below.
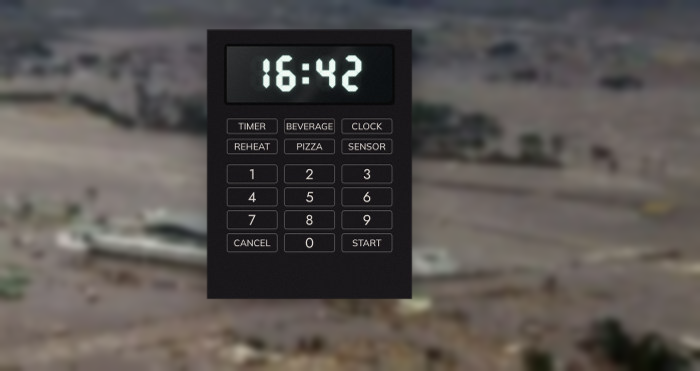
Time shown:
{"hour": 16, "minute": 42}
